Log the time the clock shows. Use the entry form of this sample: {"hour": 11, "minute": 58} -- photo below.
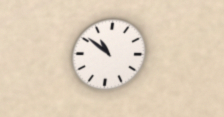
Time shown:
{"hour": 10, "minute": 51}
